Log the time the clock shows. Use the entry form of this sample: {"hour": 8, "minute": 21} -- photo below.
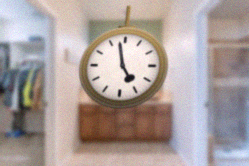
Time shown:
{"hour": 4, "minute": 58}
